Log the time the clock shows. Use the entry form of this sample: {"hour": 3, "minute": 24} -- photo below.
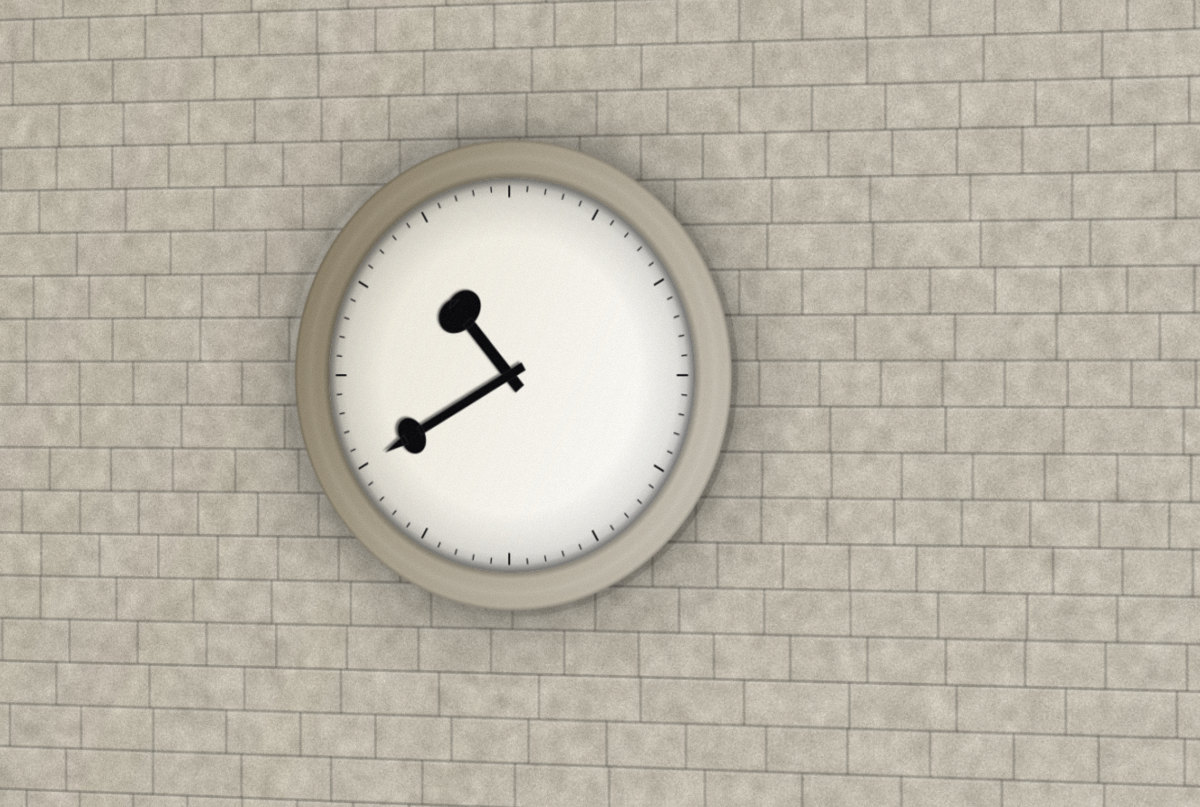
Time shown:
{"hour": 10, "minute": 40}
